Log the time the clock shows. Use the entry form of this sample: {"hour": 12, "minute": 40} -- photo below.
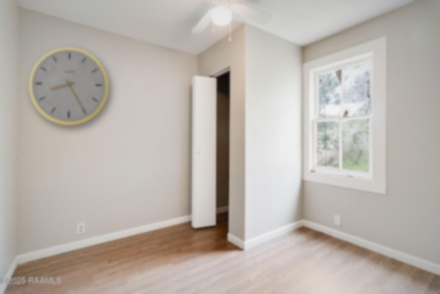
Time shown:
{"hour": 8, "minute": 25}
